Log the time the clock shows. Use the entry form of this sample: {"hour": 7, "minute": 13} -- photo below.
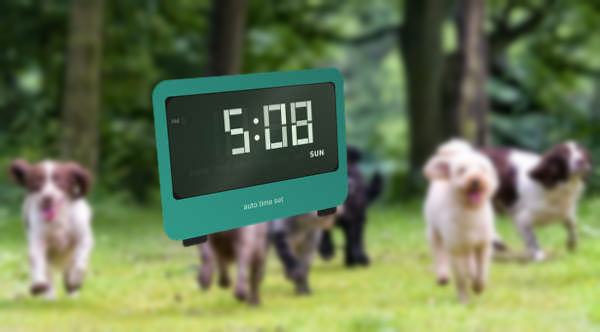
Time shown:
{"hour": 5, "minute": 8}
